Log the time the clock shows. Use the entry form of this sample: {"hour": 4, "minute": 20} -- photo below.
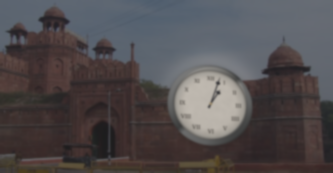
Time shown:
{"hour": 1, "minute": 3}
